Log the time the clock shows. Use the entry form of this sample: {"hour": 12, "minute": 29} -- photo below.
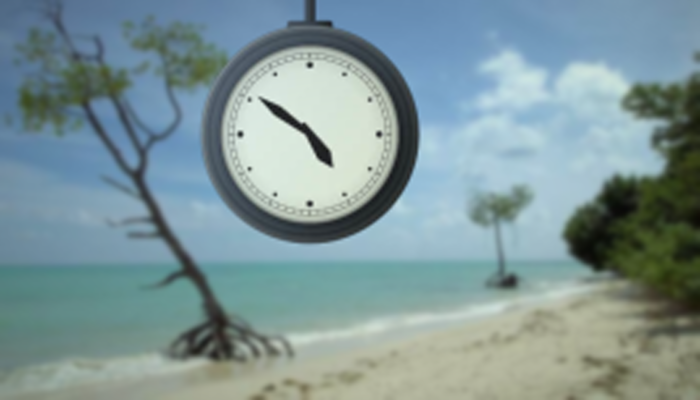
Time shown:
{"hour": 4, "minute": 51}
